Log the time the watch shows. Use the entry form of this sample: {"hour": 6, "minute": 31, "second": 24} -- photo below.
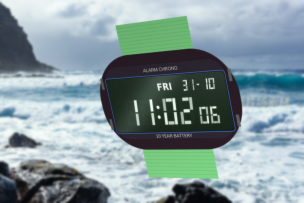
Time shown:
{"hour": 11, "minute": 2, "second": 6}
